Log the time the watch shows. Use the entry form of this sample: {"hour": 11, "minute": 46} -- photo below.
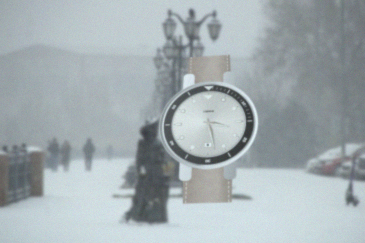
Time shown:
{"hour": 3, "minute": 28}
